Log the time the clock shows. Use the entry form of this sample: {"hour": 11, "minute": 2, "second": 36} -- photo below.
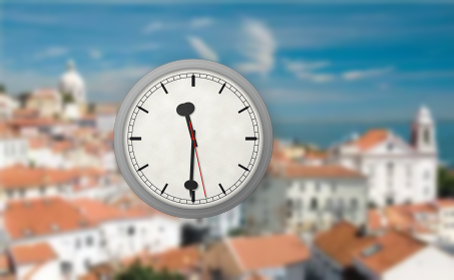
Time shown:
{"hour": 11, "minute": 30, "second": 28}
